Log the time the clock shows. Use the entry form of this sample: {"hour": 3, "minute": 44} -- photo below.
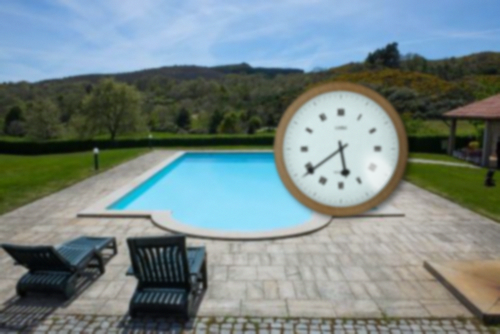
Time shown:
{"hour": 5, "minute": 39}
